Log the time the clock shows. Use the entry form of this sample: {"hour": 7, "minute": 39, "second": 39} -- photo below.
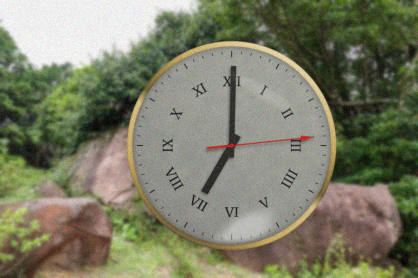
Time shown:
{"hour": 7, "minute": 0, "second": 14}
